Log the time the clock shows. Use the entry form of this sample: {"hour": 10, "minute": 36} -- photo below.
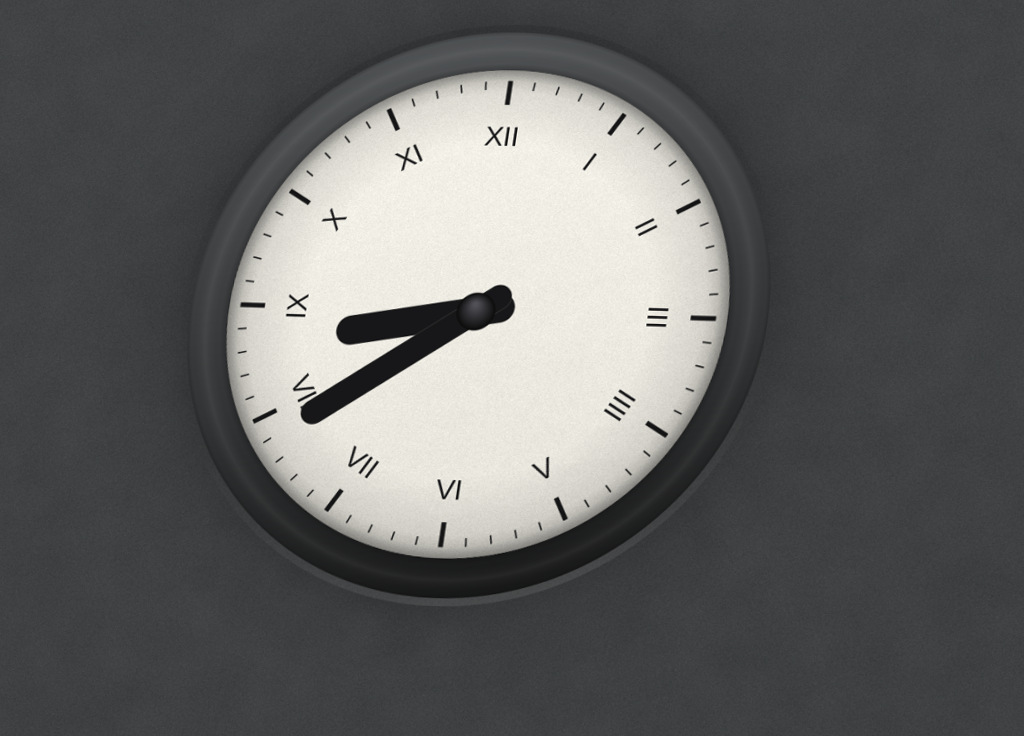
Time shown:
{"hour": 8, "minute": 39}
